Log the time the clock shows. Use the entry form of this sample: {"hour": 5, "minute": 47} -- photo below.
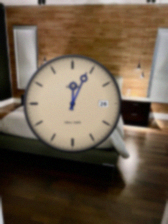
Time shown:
{"hour": 12, "minute": 4}
